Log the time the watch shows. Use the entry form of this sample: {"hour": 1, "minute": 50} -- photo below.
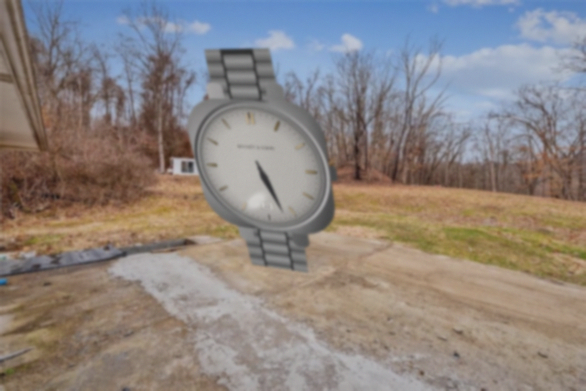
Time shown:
{"hour": 5, "minute": 27}
